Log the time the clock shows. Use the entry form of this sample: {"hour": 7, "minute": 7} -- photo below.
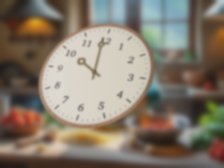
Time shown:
{"hour": 9, "minute": 59}
